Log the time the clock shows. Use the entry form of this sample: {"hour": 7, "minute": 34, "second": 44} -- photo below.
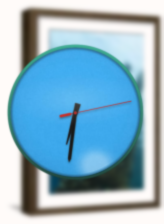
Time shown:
{"hour": 6, "minute": 31, "second": 13}
